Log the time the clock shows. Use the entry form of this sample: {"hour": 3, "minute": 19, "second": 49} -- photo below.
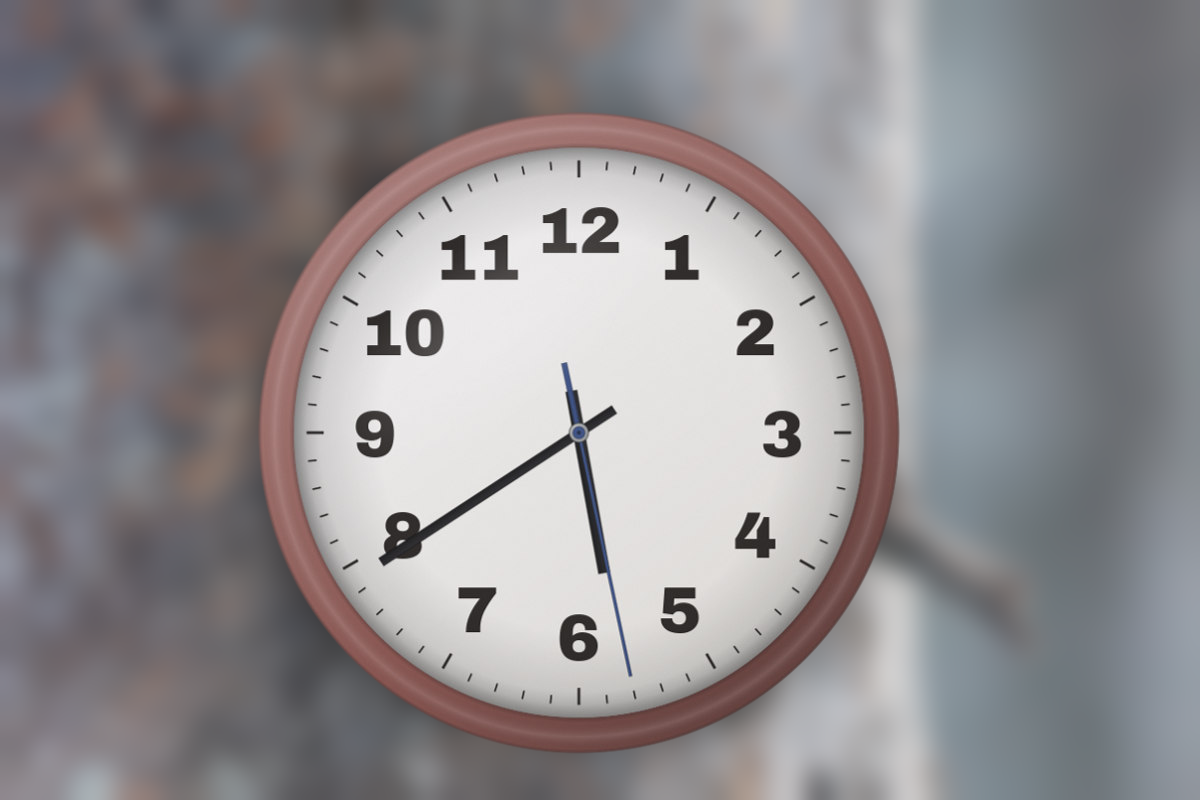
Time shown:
{"hour": 5, "minute": 39, "second": 28}
